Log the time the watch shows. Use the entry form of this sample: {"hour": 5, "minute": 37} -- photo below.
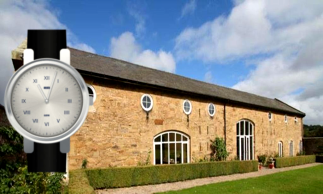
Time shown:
{"hour": 11, "minute": 3}
